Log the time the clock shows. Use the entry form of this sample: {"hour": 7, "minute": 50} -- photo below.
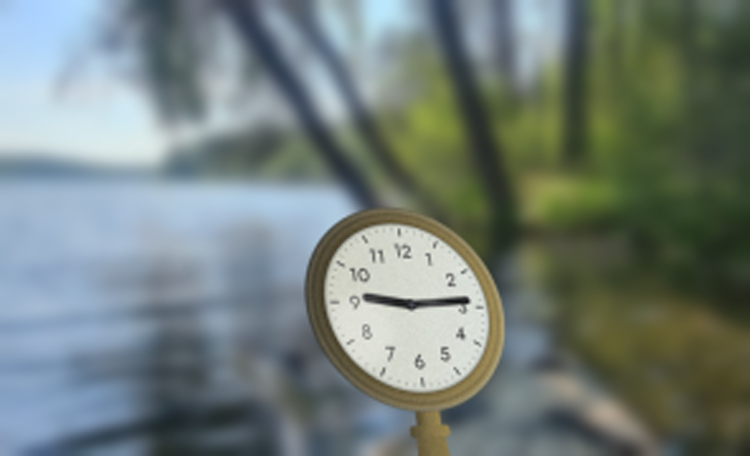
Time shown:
{"hour": 9, "minute": 14}
